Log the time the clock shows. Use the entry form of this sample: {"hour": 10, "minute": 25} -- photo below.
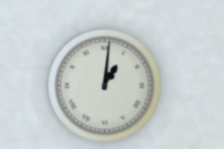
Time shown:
{"hour": 1, "minute": 1}
